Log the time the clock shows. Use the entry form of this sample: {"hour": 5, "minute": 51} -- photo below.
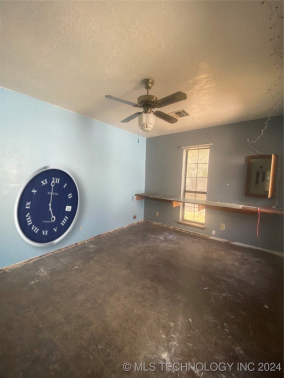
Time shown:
{"hour": 4, "minute": 59}
